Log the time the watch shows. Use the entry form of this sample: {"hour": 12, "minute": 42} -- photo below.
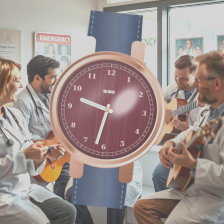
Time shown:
{"hour": 9, "minute": 32}
